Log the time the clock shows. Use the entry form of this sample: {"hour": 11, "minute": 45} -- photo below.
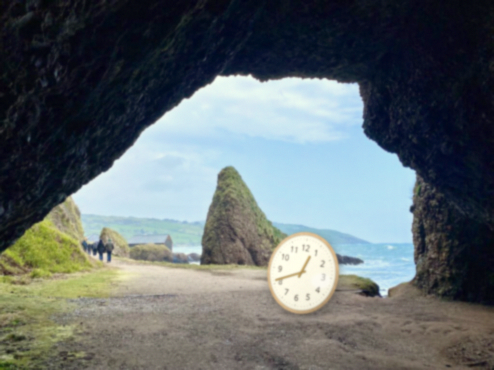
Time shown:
{"hour": 12, "minute": 41}
